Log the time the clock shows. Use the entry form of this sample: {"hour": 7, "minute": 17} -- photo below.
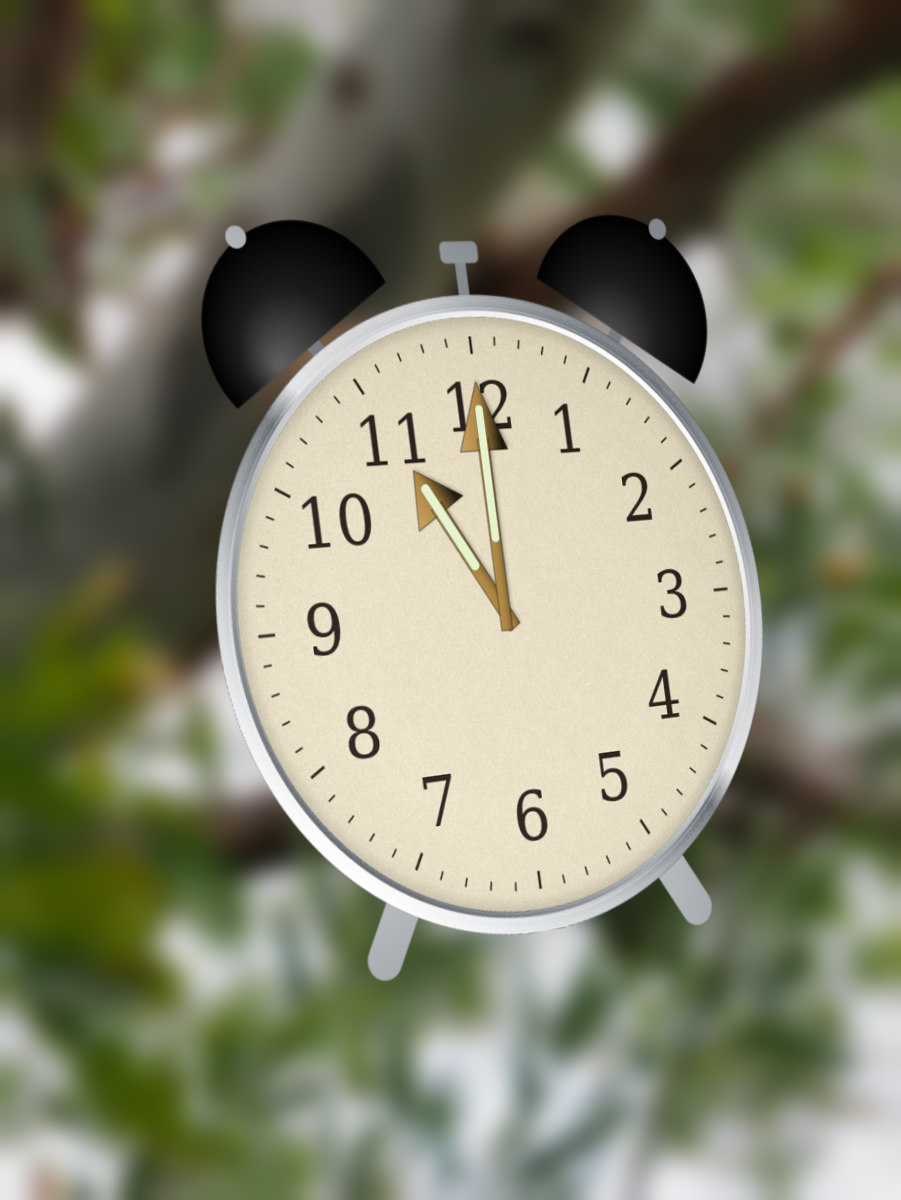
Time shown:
{"hour": 11, "minute": 0}
